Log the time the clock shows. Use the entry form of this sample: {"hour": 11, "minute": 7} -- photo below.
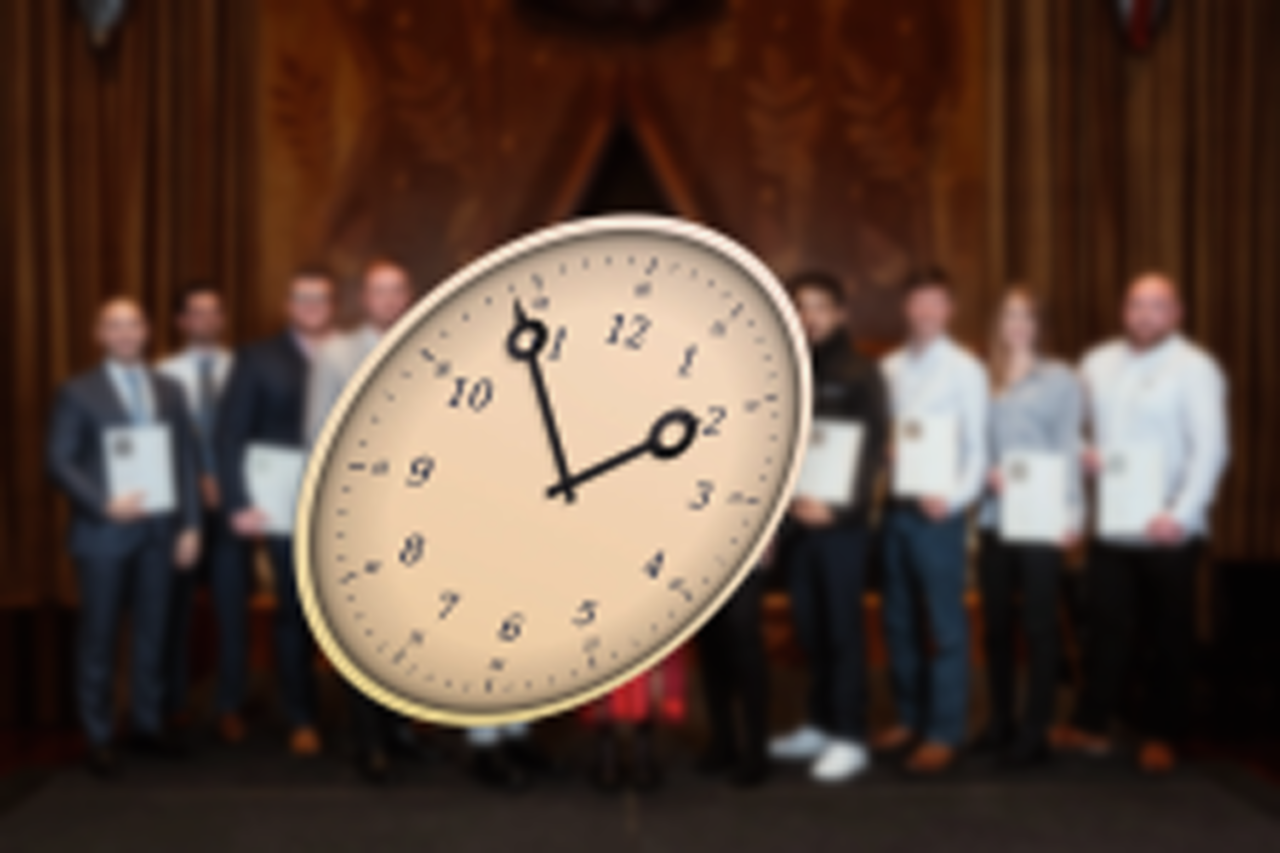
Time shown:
{"hour": 1, "minute": 54}
